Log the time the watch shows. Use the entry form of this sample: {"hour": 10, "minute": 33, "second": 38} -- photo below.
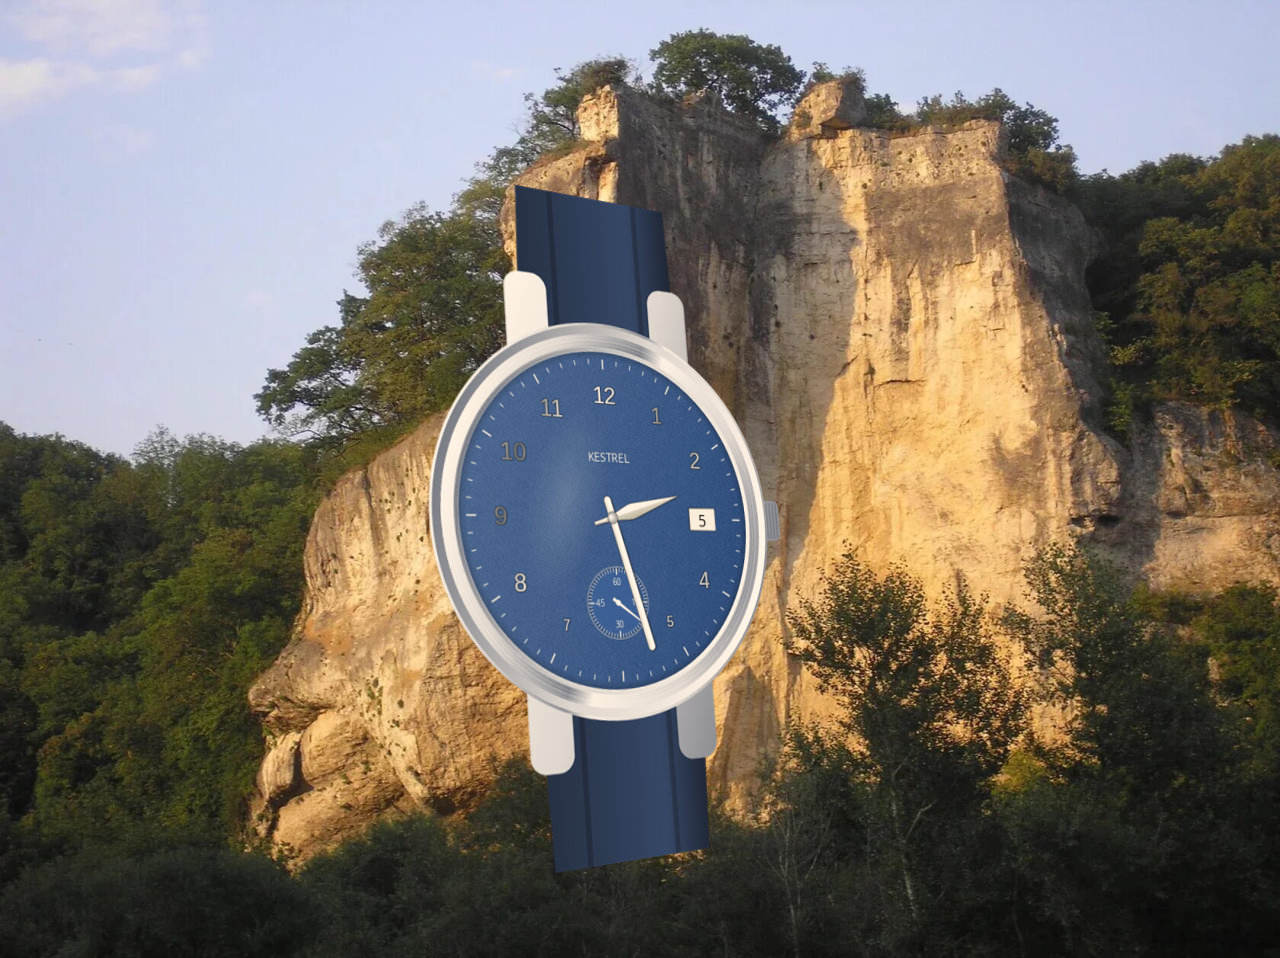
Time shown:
{"hour": 2, "minute": 27, "second": 21}
